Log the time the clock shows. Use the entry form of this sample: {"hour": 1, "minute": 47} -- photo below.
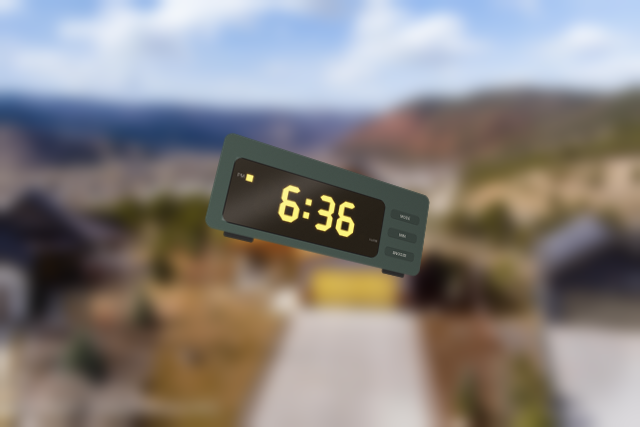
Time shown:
{"hour": 6, "minute": 36}
